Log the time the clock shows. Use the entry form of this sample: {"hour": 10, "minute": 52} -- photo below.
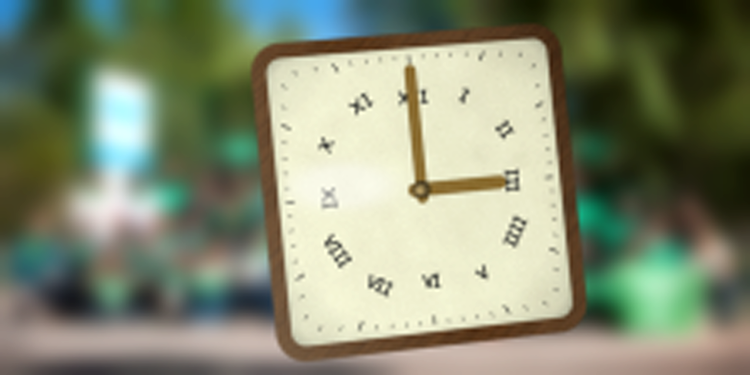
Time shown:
{"hour": 3, "minute": 0}
